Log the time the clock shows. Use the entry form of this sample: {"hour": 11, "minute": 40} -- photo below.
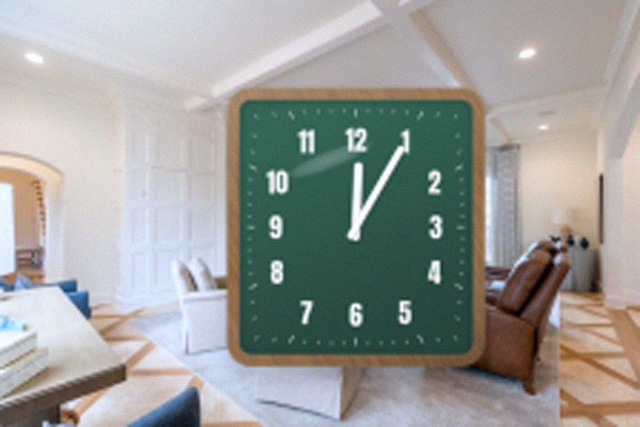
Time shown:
{"hour": 12, "minute": 5}
